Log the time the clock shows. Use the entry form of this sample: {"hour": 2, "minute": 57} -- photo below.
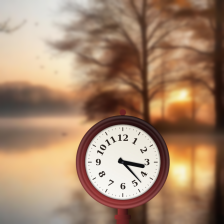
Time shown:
{"hour": 3, "minute": 23}
